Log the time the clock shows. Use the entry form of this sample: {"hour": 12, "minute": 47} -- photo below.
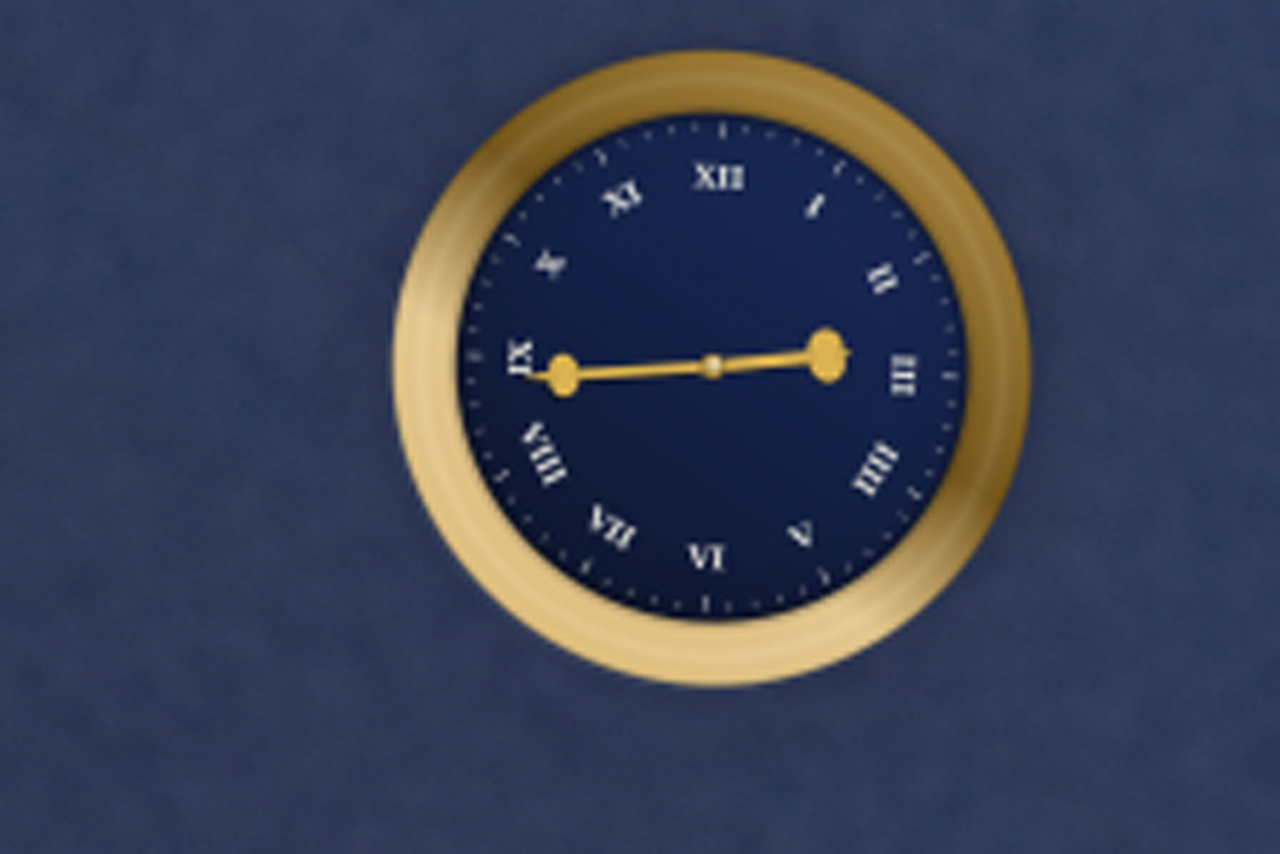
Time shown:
{"hour": 2, "minute": 44}
